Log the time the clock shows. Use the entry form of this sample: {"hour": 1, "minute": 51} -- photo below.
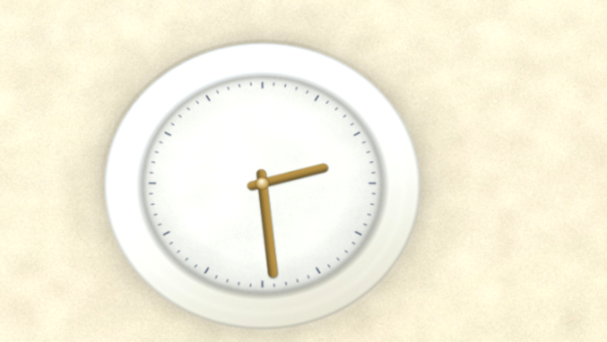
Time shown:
{"hour": 2, "minute": 29}
